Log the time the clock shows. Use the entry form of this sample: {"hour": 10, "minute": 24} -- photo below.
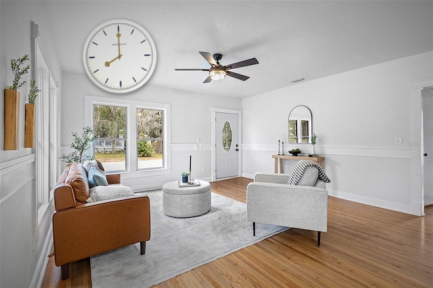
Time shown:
{"hour": 8, "minute": 0}
